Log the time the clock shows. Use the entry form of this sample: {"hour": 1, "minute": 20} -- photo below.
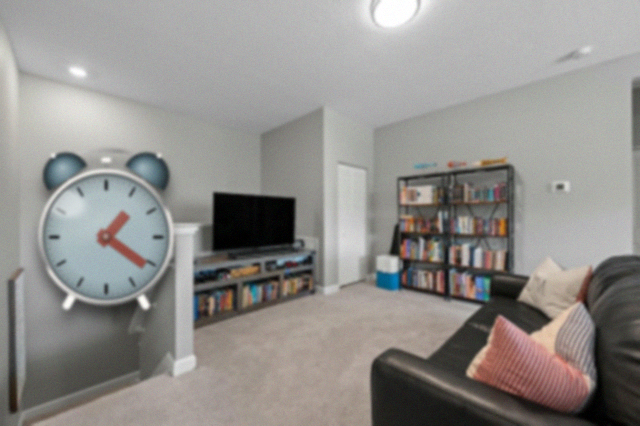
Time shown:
{"hour": 1, "minute": 21}
